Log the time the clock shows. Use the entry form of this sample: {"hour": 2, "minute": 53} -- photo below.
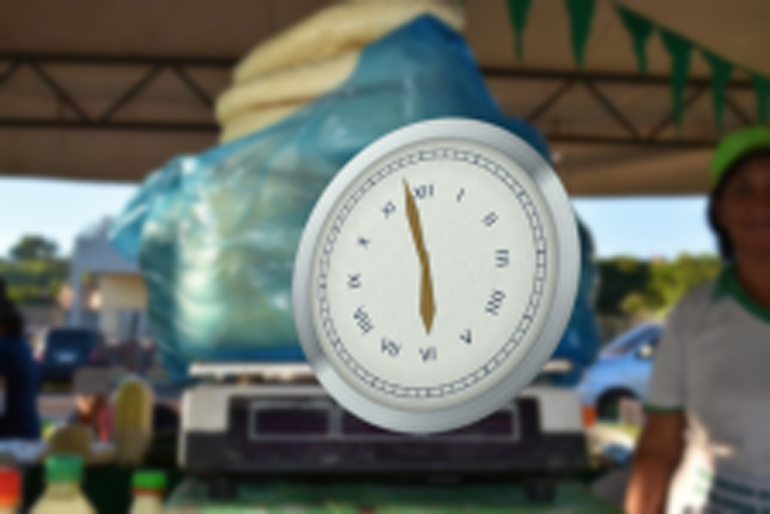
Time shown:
{"hour": 5, "minute": 58}
